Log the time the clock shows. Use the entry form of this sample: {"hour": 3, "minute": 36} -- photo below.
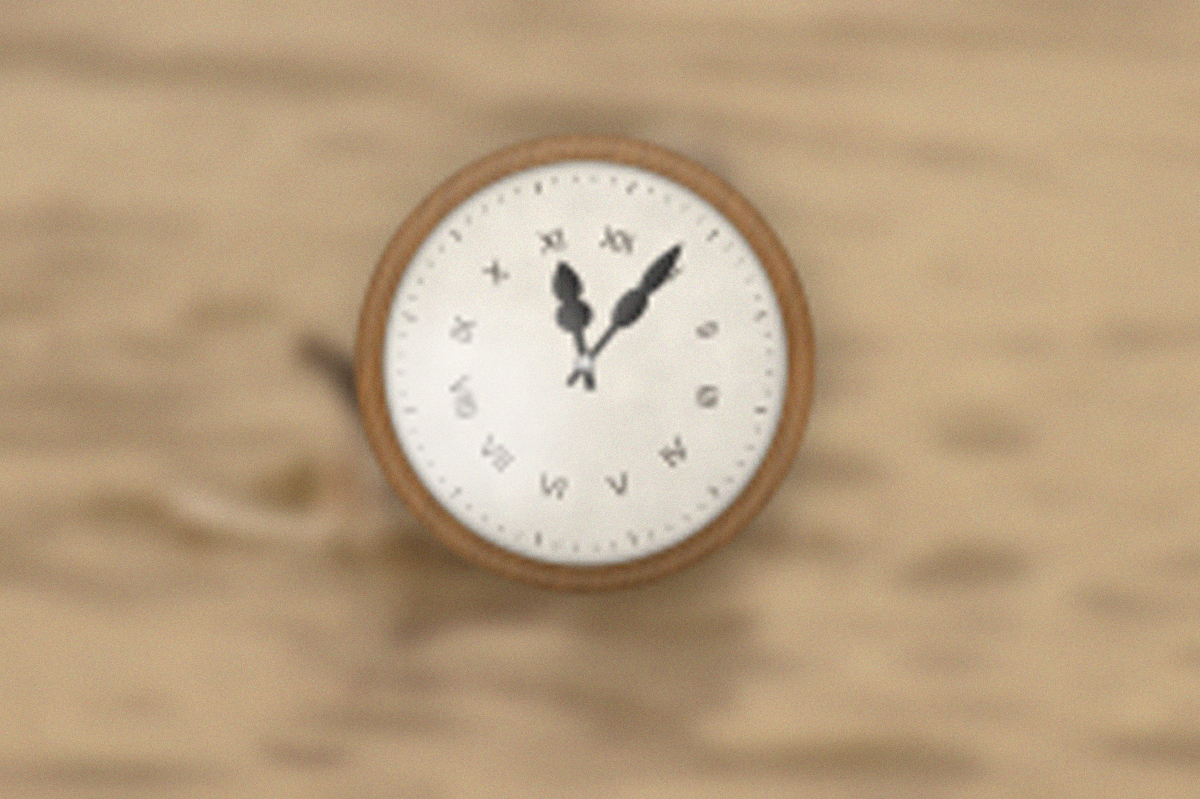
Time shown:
{"hour": 11, "minute": 4}
